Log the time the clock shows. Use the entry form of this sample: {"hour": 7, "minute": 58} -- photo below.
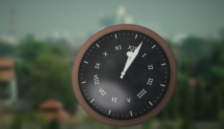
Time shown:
{"hour": 12, "minute": 2}
